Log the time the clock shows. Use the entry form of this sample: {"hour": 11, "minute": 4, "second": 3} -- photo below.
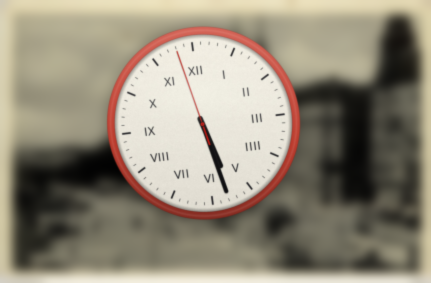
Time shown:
{"hour": 5, "minute": 27, "second": 58}
